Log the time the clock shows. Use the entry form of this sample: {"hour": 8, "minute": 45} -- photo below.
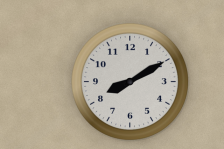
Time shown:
{"hour": 8, "minute": 10}
